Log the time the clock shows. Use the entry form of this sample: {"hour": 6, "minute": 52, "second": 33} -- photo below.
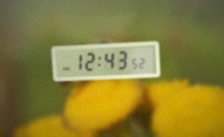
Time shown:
{"hour": 12, "minute": 43, "second": 52}
